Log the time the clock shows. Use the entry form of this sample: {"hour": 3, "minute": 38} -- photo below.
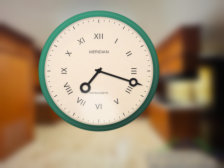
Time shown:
{"hour": 7, "minute": 18}
